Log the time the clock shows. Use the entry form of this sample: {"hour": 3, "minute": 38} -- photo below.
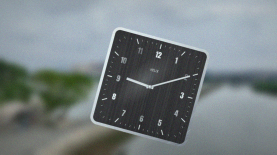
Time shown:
{"hour": 9, "minute": 10}
